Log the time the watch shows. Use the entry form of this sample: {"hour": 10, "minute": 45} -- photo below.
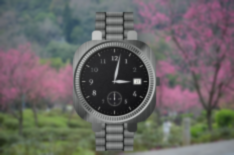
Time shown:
{"hour": 3, "minute": 2}
